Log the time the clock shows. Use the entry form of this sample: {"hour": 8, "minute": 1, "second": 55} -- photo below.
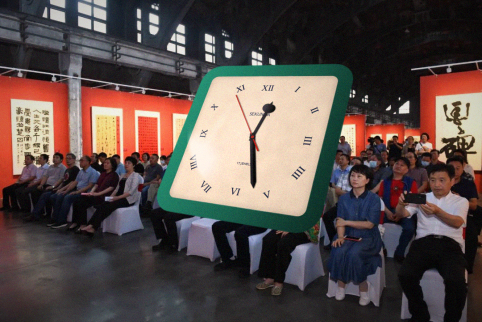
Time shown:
{"hour": 12, "minute": 26, "second": 54}
